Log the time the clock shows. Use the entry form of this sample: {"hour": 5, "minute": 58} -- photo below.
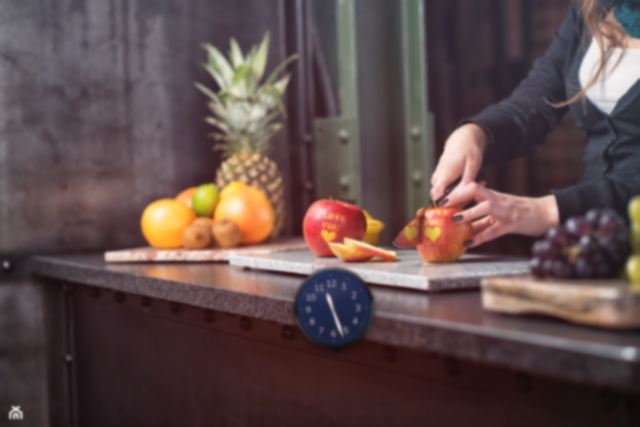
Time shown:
{"hour": 11, "minute": 27}
